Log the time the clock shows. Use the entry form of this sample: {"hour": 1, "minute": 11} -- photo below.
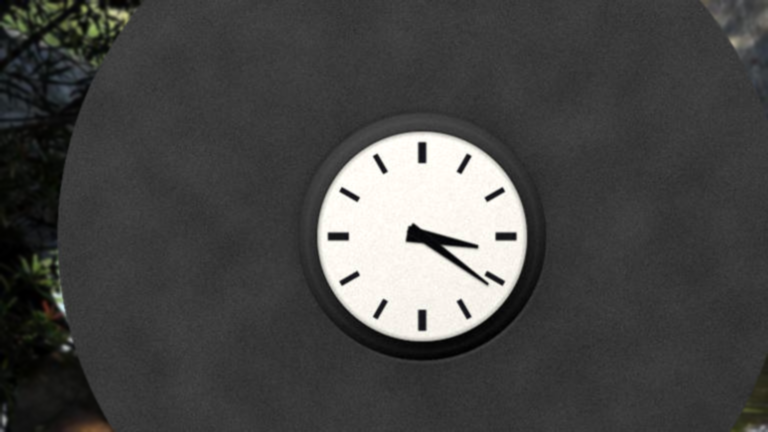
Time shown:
{"hour": 3, "minute": 21}
